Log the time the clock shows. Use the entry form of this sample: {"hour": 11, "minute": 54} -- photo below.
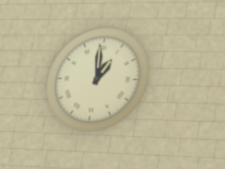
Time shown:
{"hour": 12, "minute": 59}
